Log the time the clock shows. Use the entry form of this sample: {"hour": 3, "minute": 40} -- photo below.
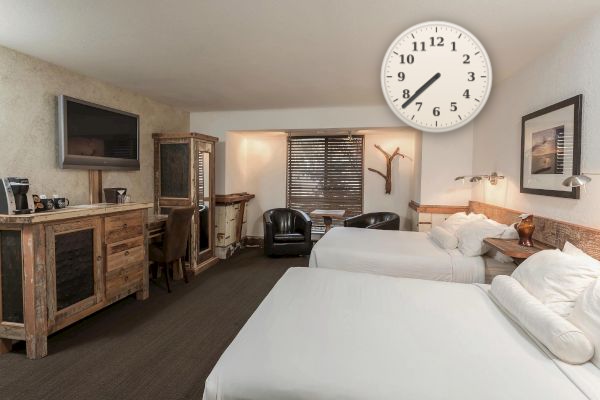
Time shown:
{"hour": 7, "minute": 38}
